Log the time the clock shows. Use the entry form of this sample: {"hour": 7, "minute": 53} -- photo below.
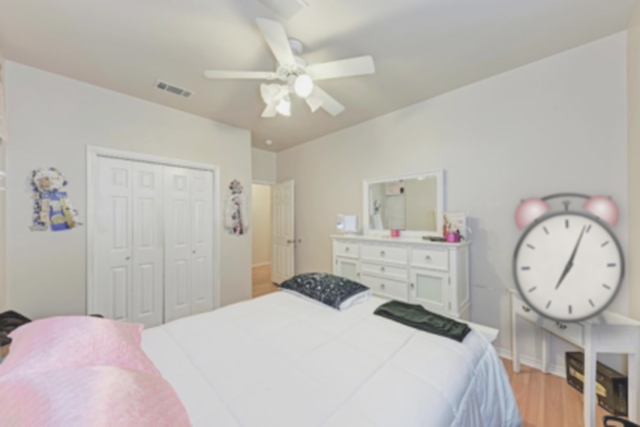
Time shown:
{"hour": 7, "minute": 4}
